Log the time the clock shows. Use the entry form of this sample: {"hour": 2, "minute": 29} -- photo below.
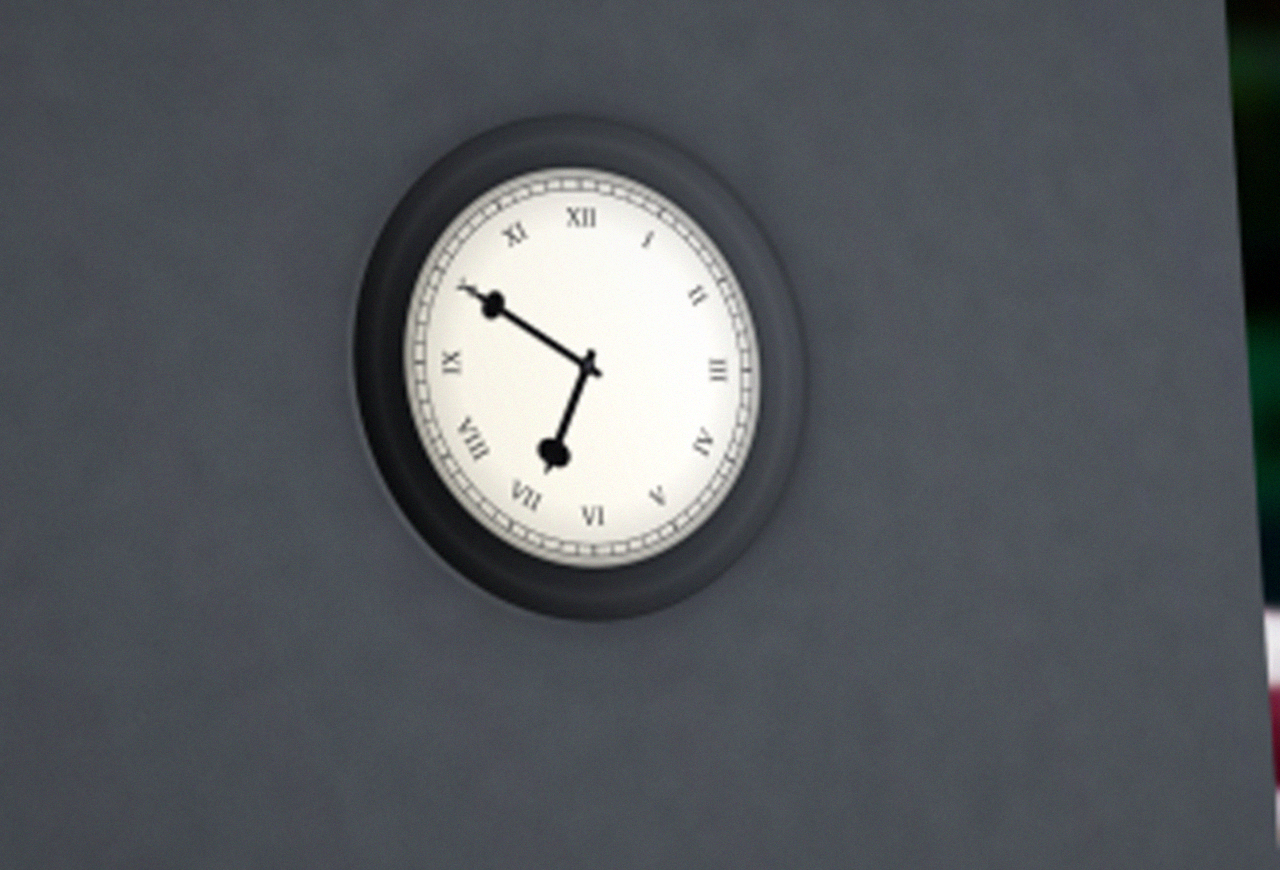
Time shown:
{"hour": 6, "minute": 50}
